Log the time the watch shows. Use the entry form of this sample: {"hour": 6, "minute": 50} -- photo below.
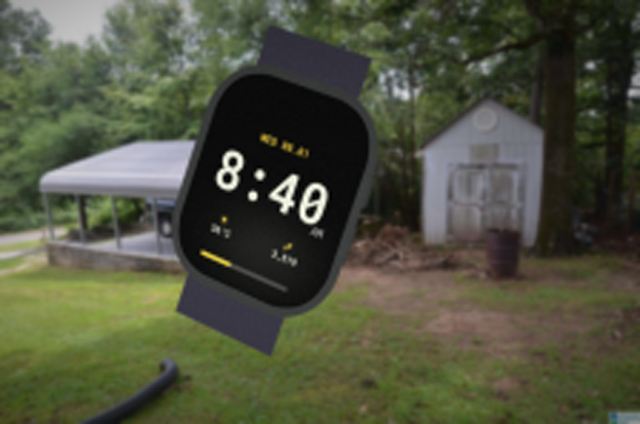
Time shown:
{"hour": 8, "minute": 40}
